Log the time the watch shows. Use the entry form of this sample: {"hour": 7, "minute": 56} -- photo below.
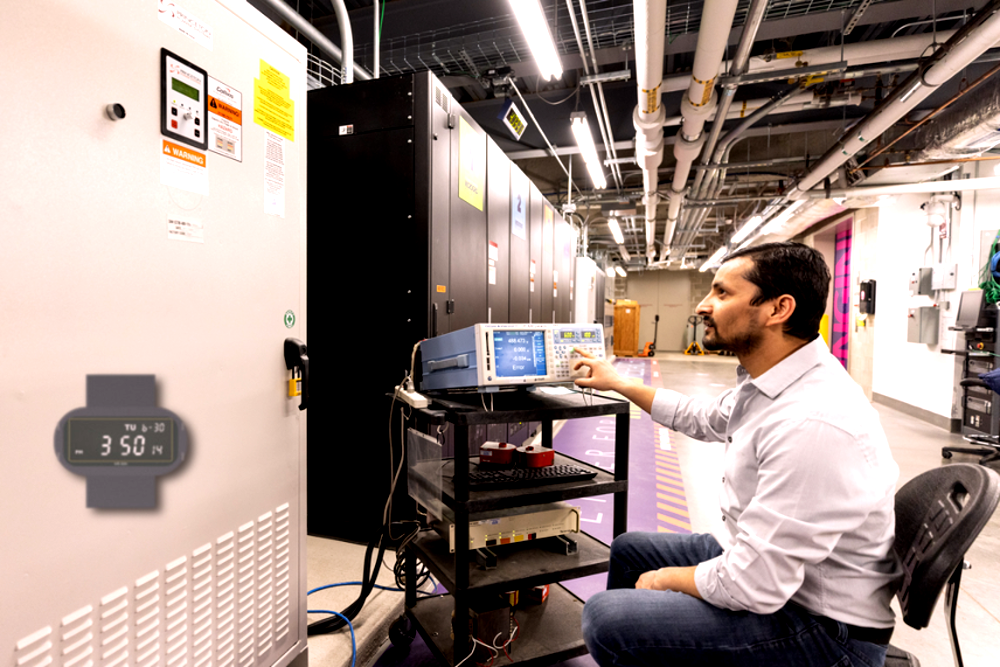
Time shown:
{"hour": 3, "minute": 50}
